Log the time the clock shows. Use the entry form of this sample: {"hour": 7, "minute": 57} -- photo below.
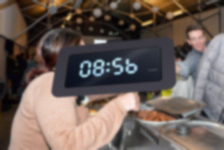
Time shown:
{"hour": 8, "minute": 56}
